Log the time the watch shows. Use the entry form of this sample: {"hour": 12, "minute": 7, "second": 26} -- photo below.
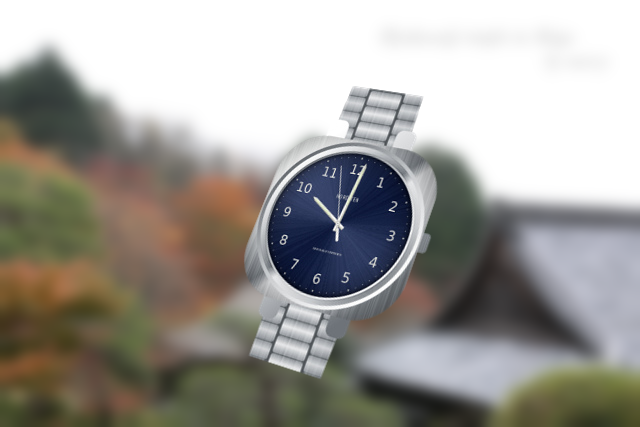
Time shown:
{"hour": 10, "minute": 0, "second": 57}
